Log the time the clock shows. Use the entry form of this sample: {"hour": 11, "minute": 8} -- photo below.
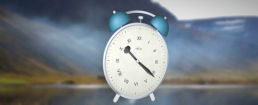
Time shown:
{"hour": 10, "minute": 21}
